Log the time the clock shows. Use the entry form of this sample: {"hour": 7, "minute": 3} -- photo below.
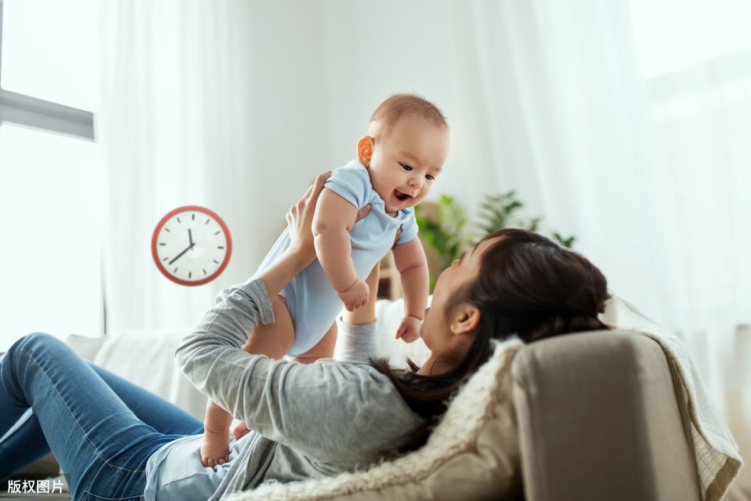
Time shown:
{"hour": 11, "minute": 38}
